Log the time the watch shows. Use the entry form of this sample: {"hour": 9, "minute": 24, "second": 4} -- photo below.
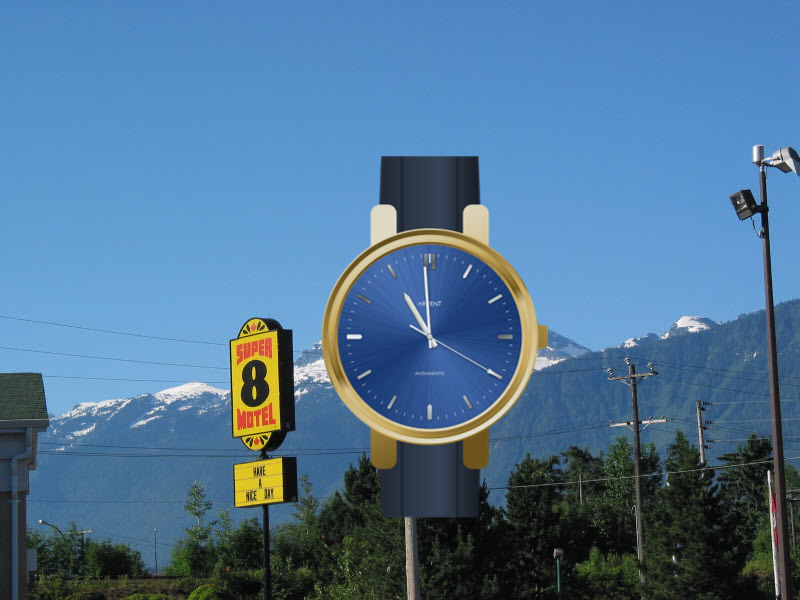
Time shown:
{"hour": 10, "minute": 59, "second": 20}
